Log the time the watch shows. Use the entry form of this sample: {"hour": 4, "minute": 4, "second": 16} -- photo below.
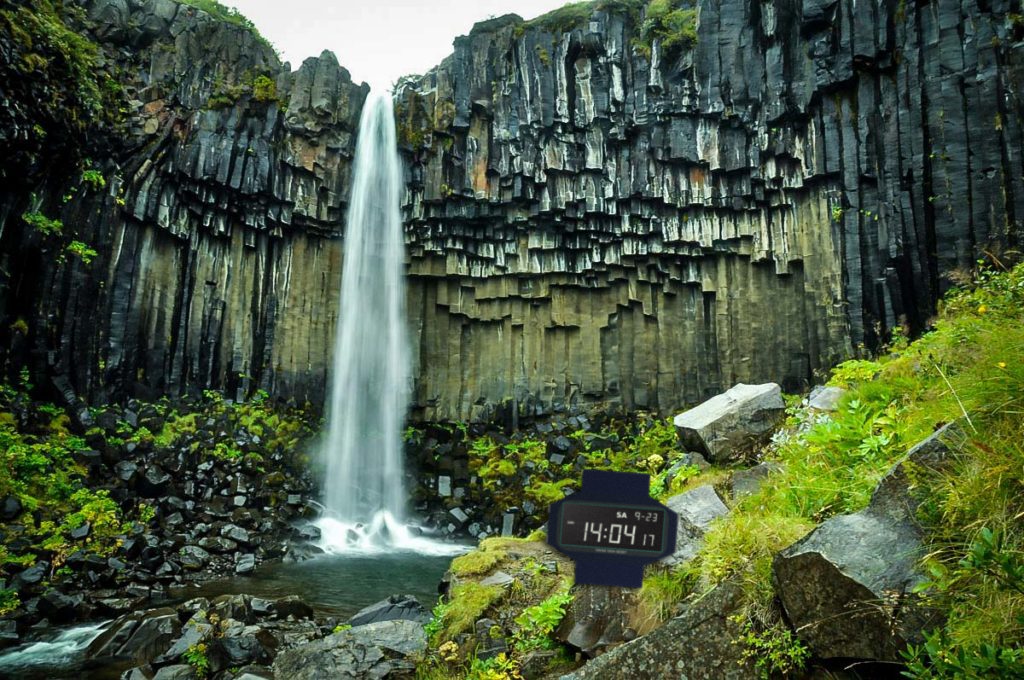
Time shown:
{"hour": 14, "minute": 4, "second": 17}
